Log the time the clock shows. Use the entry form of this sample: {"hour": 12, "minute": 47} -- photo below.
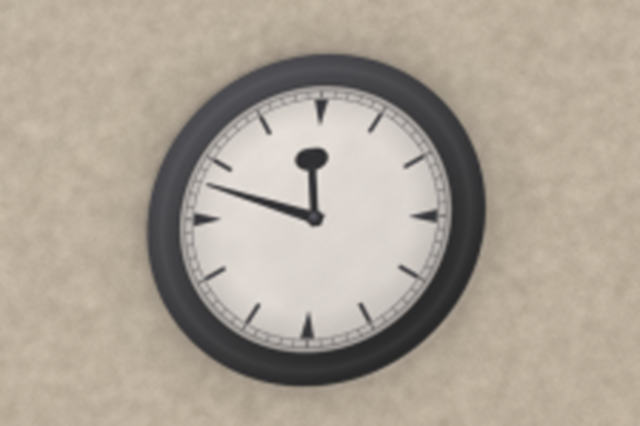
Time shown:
{"hour": 11, "minute": 48}
